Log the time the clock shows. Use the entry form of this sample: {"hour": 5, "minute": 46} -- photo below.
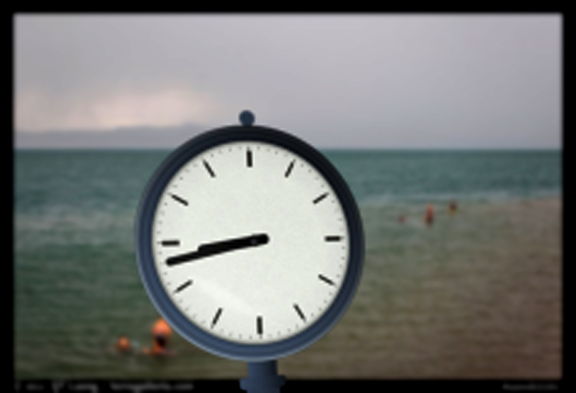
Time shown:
{"hour": 8, "minute": 43}
